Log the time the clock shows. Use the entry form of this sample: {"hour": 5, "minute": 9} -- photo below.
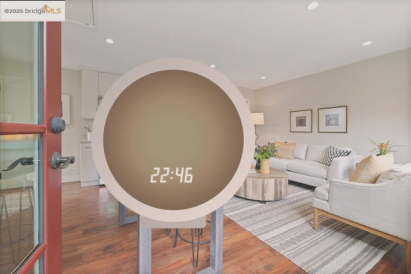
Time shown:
{"hour": 22, "minute": 46}
